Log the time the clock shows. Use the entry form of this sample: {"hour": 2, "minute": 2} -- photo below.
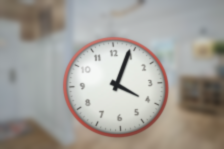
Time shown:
{"hour": 4, "minute": 4}
